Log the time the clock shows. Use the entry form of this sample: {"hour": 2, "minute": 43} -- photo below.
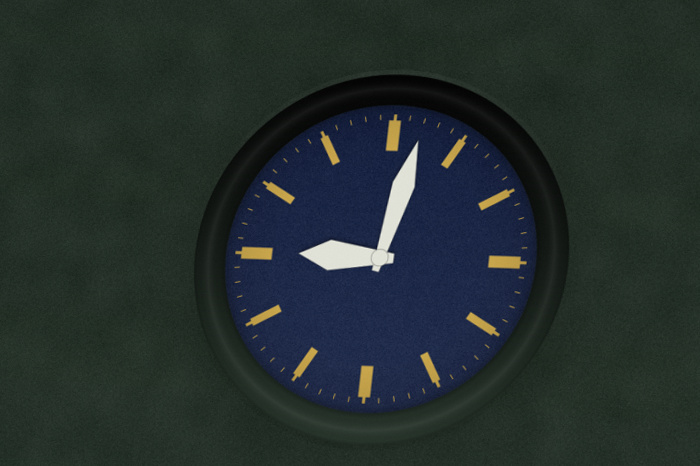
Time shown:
{"hour": 9, "minute": 2}
